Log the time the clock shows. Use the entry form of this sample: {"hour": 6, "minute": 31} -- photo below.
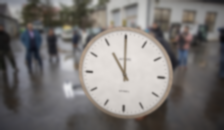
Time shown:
{"hour": 11, "minute": 0}
